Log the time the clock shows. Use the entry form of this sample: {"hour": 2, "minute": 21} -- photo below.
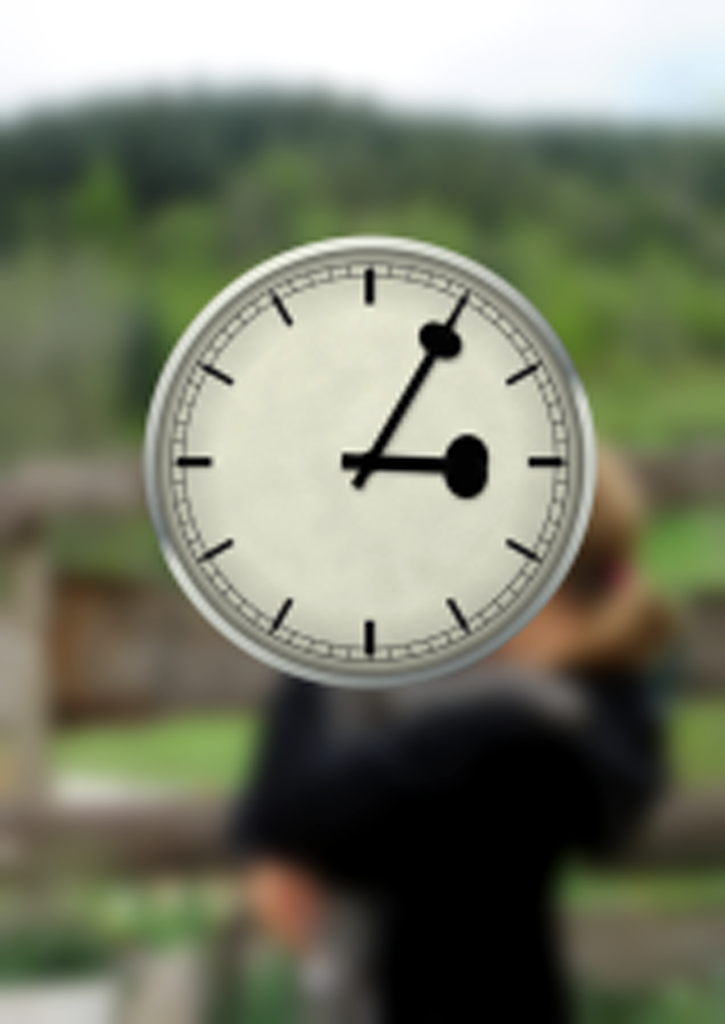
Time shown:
{"hour": 3, "minute": 5}
